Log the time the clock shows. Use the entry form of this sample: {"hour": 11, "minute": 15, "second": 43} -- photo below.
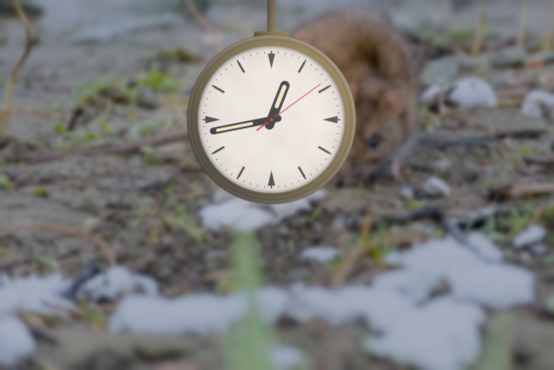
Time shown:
{"hour": 12, "minute": 43, "second": 9}
